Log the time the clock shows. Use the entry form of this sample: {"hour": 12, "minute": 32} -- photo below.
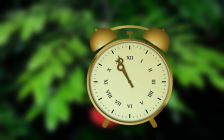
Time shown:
{"hour": 10, "minute": 56}
